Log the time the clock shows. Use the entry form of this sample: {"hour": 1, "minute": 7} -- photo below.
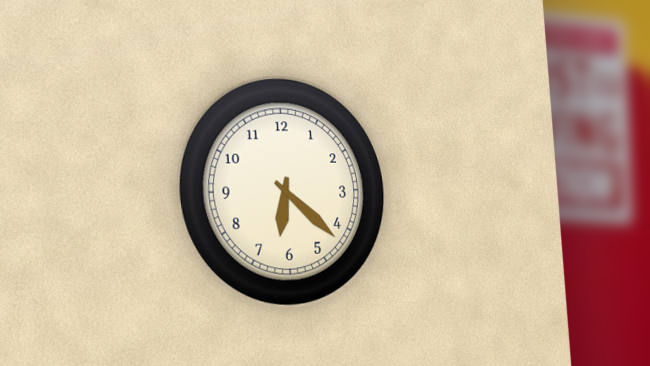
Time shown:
{"hour": 6, "minute": 22}
